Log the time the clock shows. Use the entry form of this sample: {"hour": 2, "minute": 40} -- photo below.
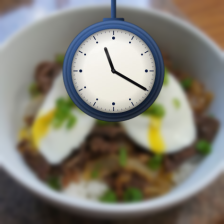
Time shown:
{"hour": 11, "minute": 20}
